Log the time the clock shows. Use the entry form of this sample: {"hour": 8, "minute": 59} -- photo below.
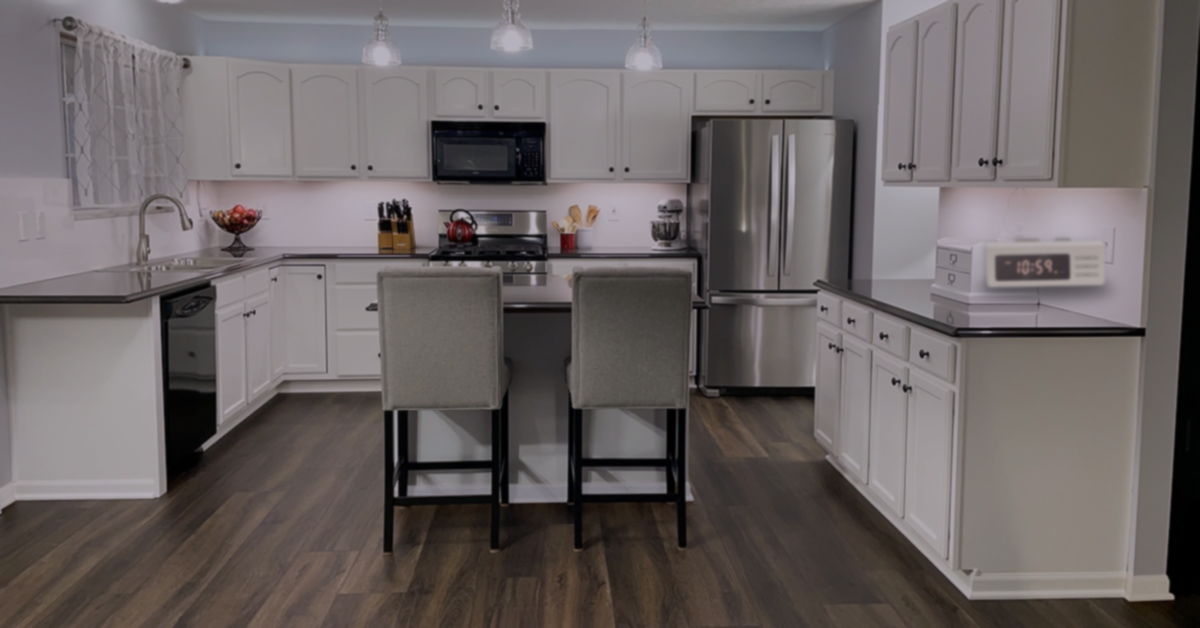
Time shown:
{"hour": 10, "minute": 59}
